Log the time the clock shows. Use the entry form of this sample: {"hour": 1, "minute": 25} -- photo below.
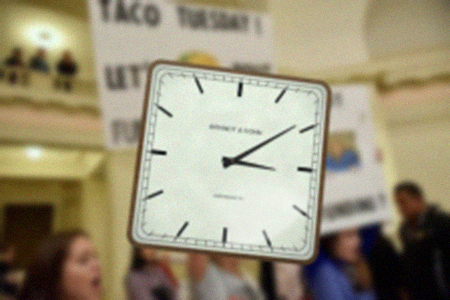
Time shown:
{"hour": 3, "minute": 9}
